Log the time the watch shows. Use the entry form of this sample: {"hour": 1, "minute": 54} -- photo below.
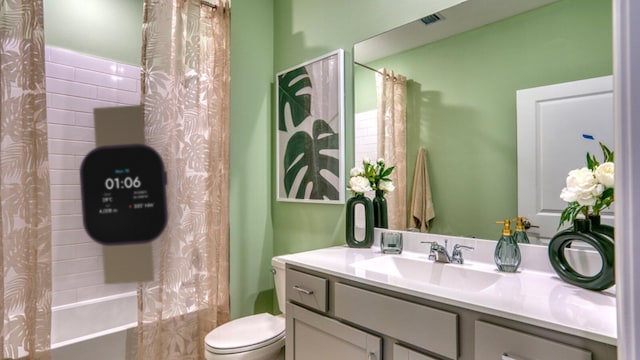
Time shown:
{"hour": 1, "minute": 6}
